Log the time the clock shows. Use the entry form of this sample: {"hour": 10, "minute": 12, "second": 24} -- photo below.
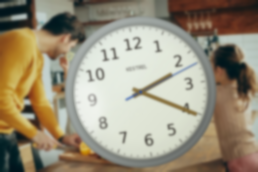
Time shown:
{"hour": 2, "minute": 20, "second": 12}
